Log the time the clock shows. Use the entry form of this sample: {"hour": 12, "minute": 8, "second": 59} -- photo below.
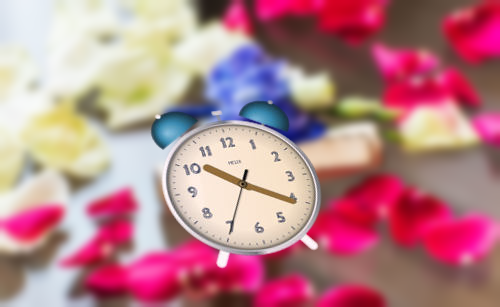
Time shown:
{"hour": 10, "minute": 20, "second": 35}
